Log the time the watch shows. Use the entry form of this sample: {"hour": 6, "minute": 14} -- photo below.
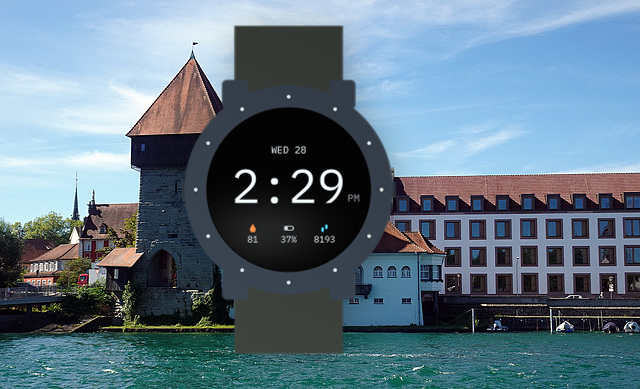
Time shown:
{"hour": 2, "minute": 29}
